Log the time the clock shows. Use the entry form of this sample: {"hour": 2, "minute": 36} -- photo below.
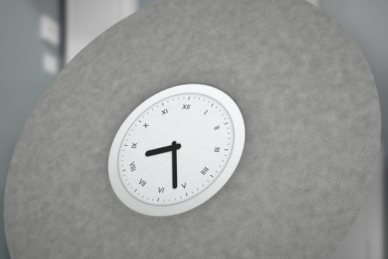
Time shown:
{"hour": 8, "minute": 27}
